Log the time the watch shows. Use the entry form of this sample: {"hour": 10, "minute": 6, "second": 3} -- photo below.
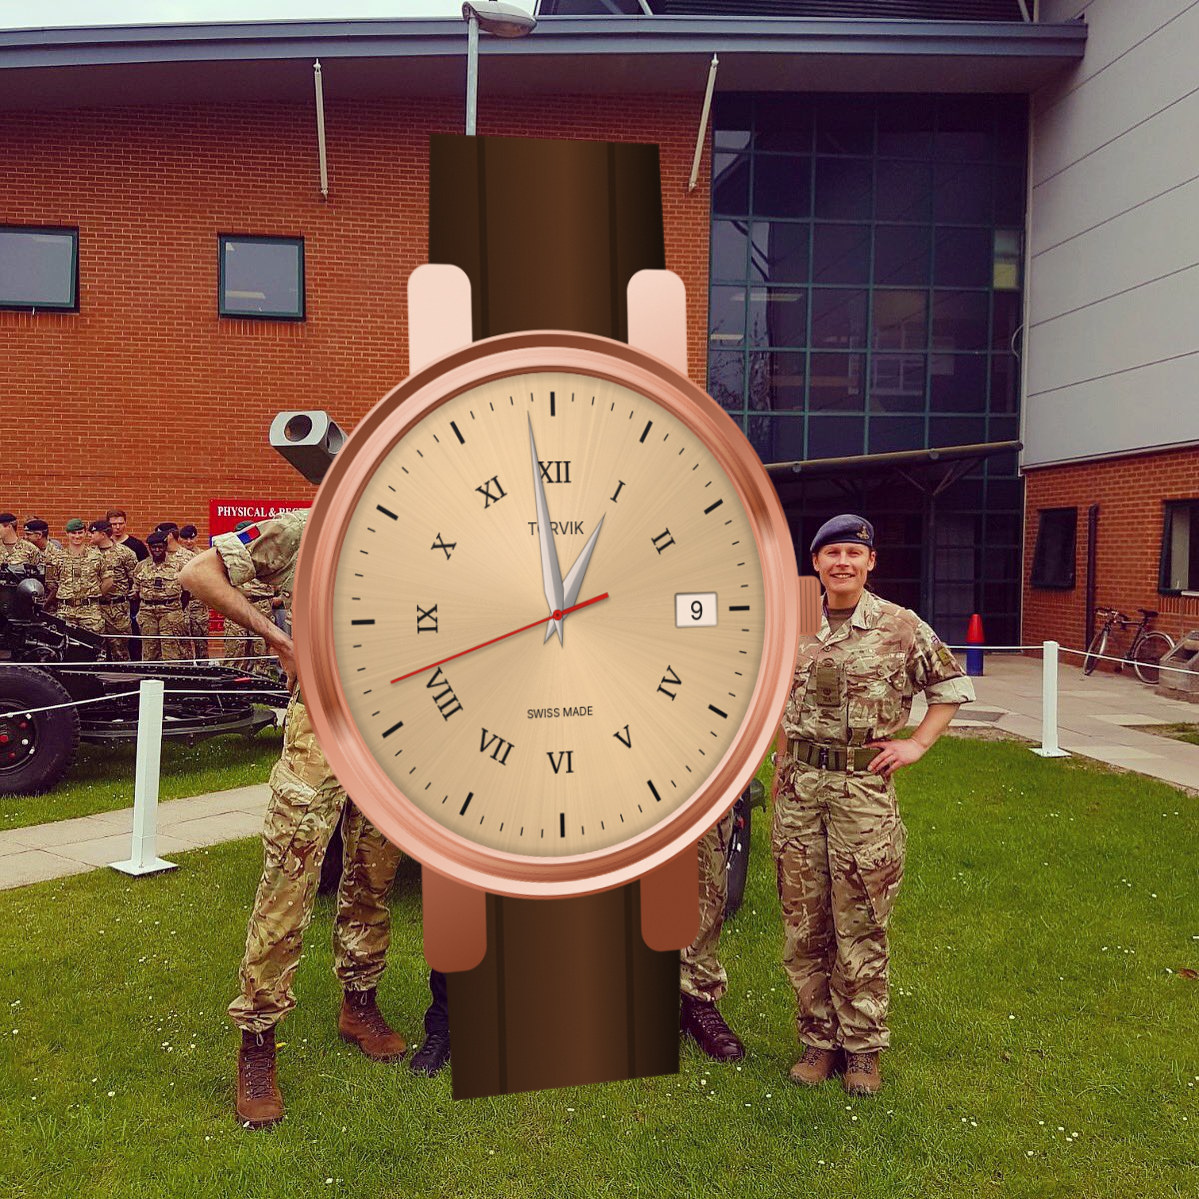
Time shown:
{"hour": 12, "minute": 58, "second": 42}
